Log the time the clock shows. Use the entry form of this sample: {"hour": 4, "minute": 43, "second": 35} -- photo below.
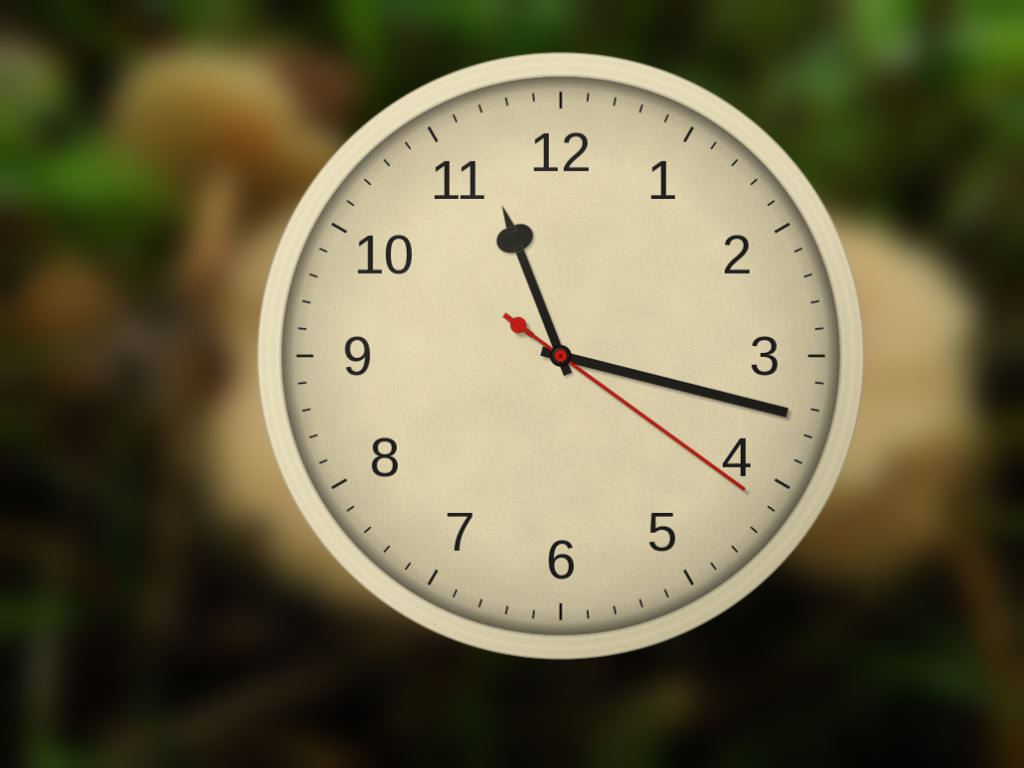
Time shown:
{"hour": 11, "minute": 17, "second": 21}
